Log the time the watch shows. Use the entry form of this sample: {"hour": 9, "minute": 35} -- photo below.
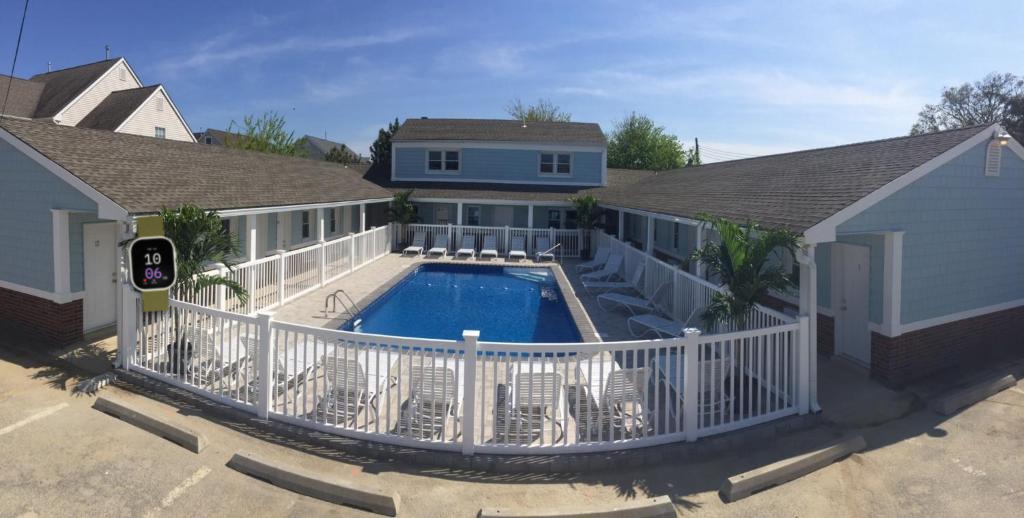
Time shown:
{"hour": 10, "minute": 6}
